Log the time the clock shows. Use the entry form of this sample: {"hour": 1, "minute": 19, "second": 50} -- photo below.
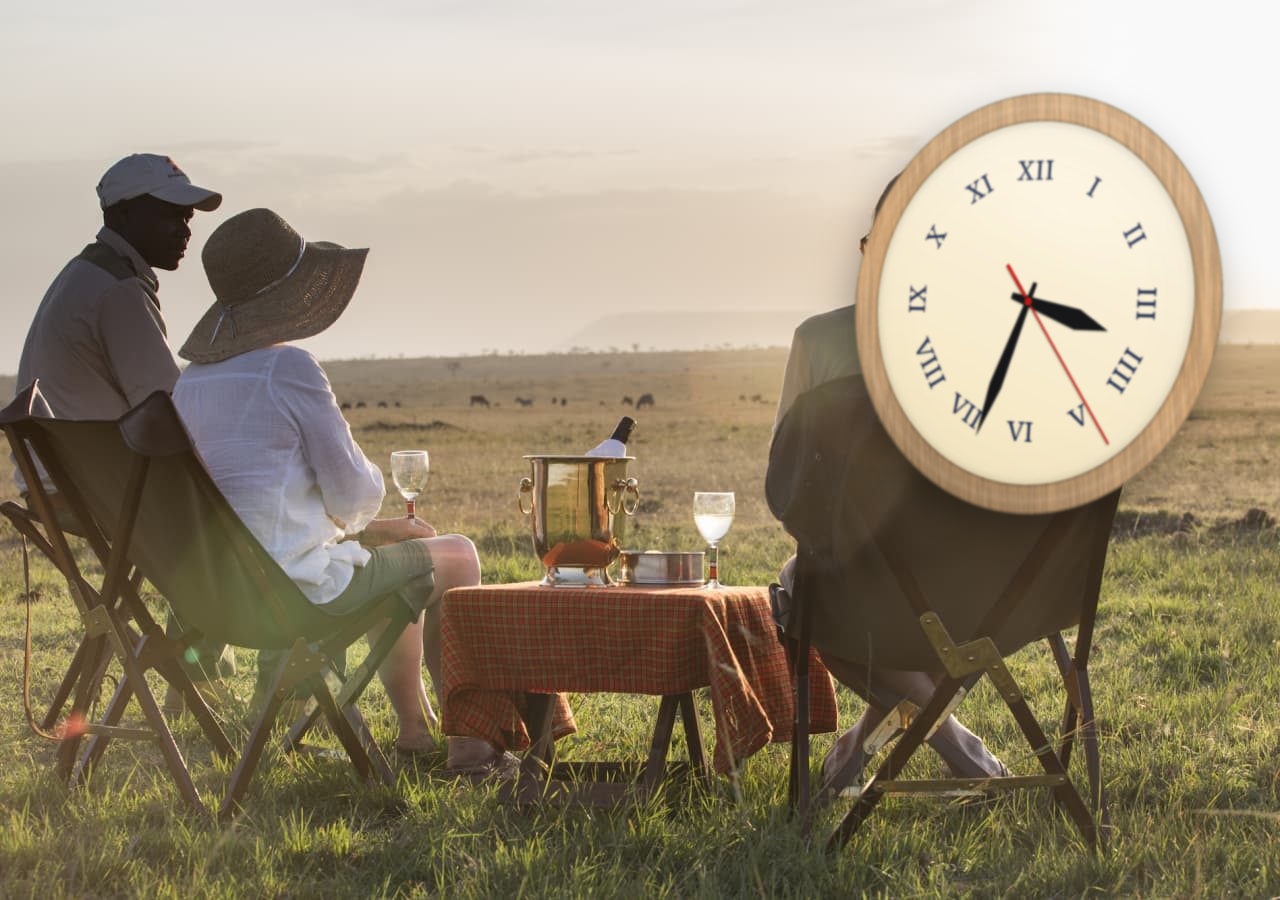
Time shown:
{"hour": 3, "minute": 33, "second": 24}
